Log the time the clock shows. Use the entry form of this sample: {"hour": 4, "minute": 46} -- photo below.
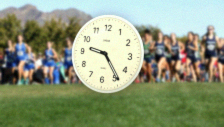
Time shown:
{"hour": 9, "minute": 24}
